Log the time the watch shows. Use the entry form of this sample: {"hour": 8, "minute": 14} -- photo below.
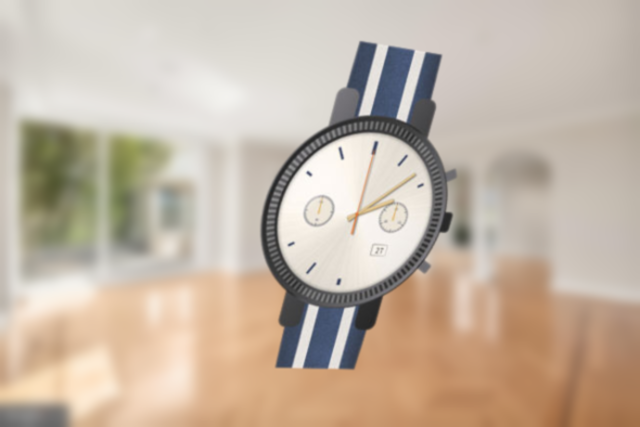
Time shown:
{"hour": 2, "minute": 8}
